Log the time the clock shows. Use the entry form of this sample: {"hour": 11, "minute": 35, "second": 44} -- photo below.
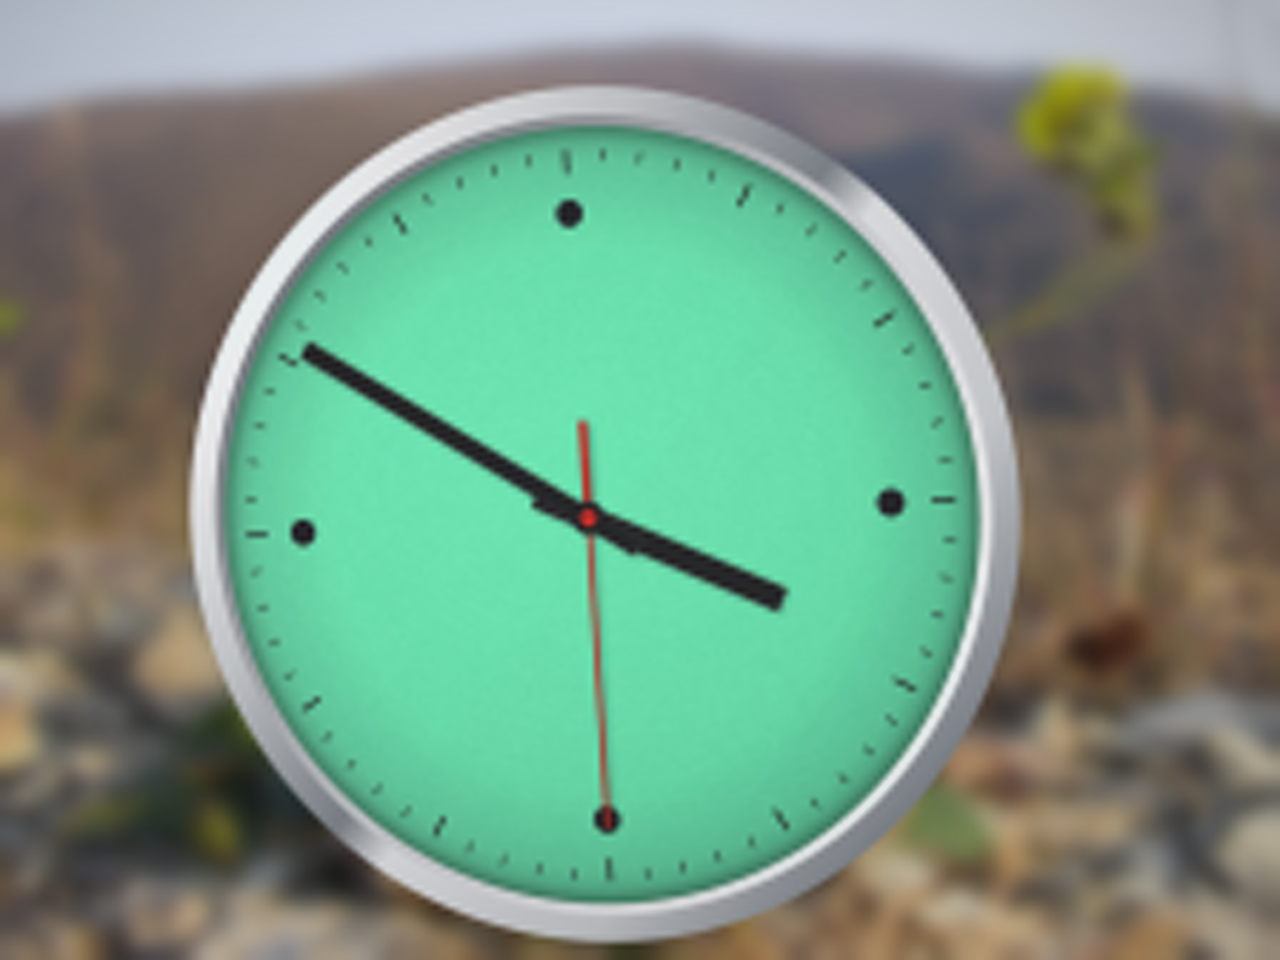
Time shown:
{"hour": 3, "minute": 50, "second": 30}
